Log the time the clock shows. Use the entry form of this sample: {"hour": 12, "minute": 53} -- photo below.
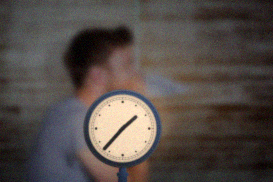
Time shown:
{"hour": 1, "minute": 37}
